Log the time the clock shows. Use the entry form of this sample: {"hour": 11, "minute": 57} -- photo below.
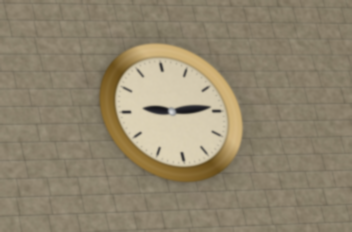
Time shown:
{"hour": 9, "minute": 14}
